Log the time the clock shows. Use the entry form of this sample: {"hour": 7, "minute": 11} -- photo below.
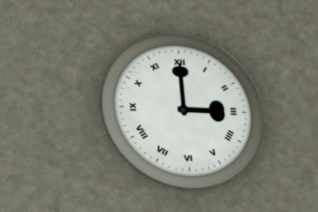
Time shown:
{"hour": 3, "minute": 0}
